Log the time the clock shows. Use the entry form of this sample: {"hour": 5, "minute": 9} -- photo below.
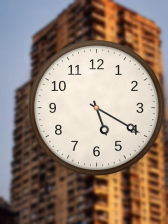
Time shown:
{"hour": 5, "minute": 20}
